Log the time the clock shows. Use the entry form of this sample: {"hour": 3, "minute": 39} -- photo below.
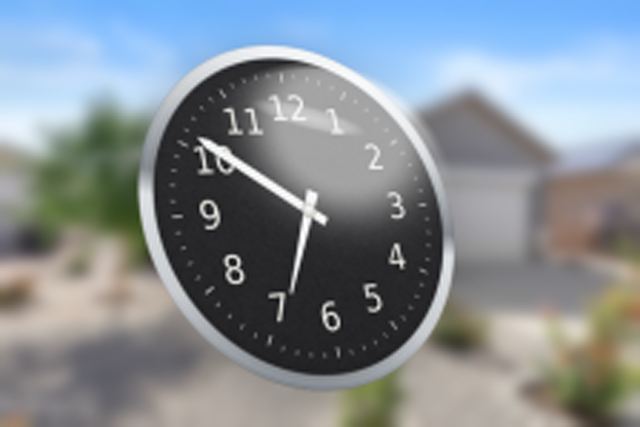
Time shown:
{"hour": 6, "minute": 51}
